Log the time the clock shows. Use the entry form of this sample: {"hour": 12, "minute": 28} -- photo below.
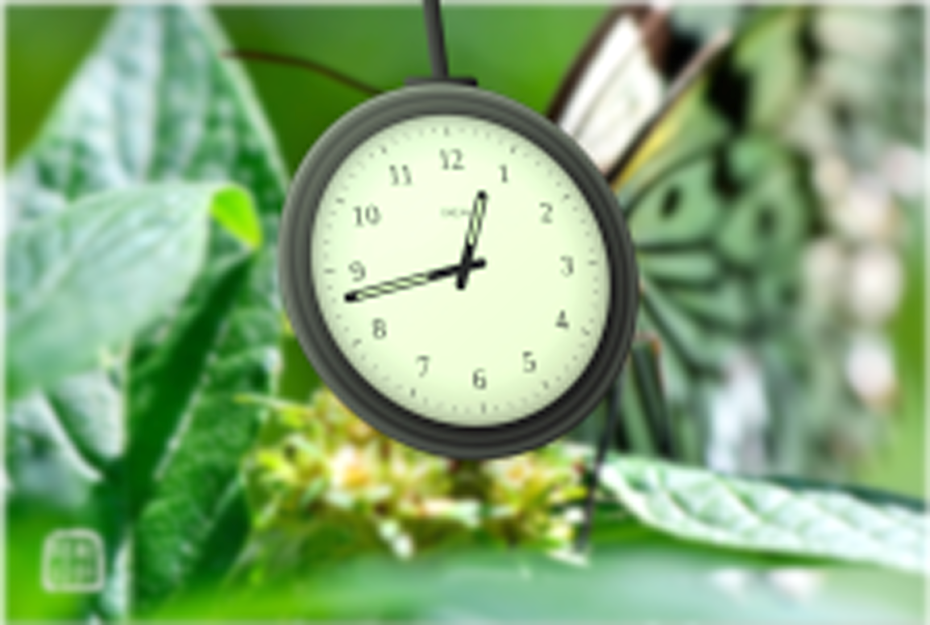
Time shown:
{"hour": 12, "minute": 43}
